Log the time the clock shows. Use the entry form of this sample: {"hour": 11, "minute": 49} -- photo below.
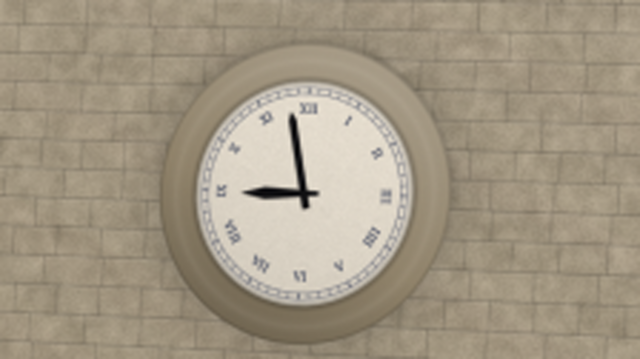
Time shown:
{"hour": 8, "minute": 58}
